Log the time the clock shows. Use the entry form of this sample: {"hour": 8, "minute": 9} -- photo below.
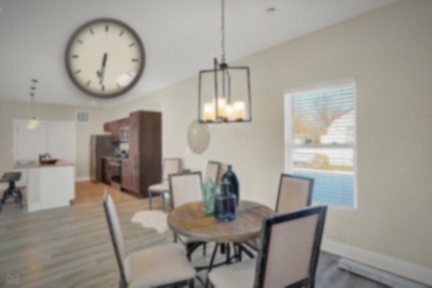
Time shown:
{"hour": 6, "minute": 31}
